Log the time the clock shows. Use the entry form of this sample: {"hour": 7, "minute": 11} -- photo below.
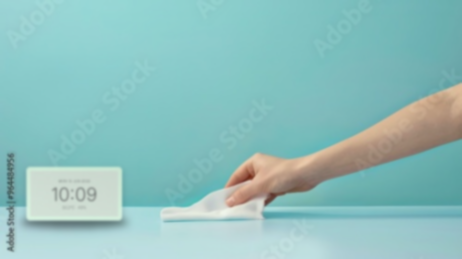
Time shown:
{"hour": 10, "minute": 9}
